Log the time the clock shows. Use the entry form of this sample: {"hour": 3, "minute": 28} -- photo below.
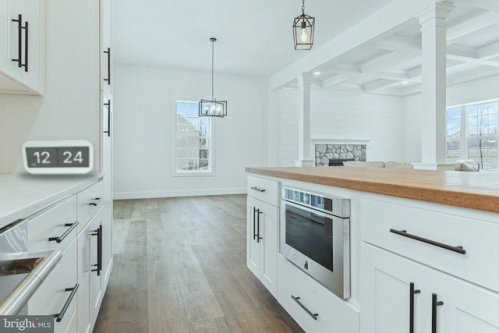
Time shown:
{"hour": 12, "minute": 24}
